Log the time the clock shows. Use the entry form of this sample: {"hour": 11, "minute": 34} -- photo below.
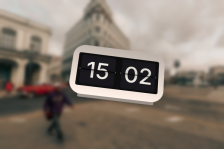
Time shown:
{"hour": 15, "minute": 2}
